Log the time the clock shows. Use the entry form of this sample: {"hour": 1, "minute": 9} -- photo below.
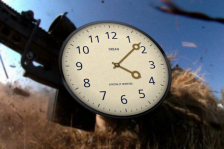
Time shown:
{"hour": 4, "minute": 8}
